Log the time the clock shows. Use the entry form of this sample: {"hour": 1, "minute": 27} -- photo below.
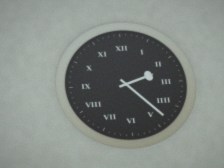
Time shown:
{"hour": 2, "minute": 23}
